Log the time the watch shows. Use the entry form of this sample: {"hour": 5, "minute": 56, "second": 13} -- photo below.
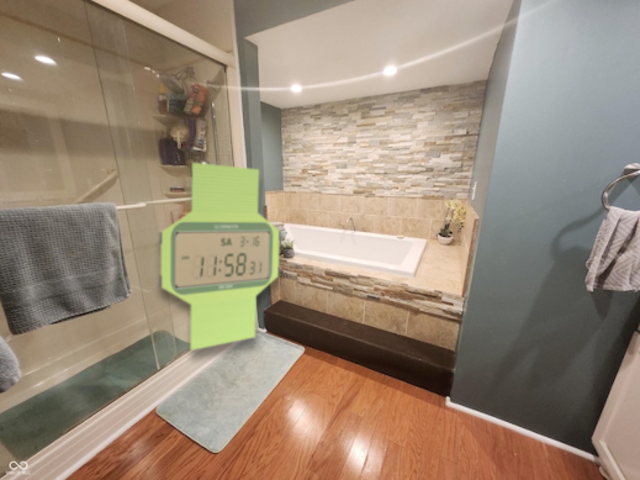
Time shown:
{"hour": 11, "minute": 58, "second": 31}
